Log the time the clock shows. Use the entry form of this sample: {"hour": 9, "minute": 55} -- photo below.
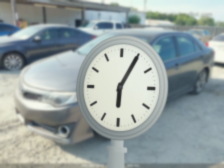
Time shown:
{"hour": 6, "minute": 5}
